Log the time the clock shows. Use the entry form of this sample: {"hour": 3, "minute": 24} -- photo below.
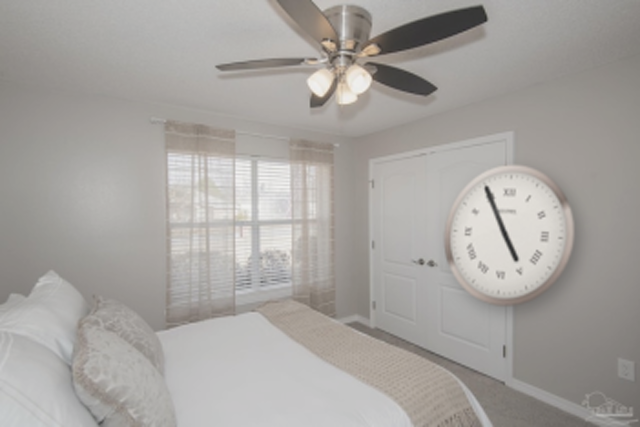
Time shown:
{"hour": 4, "minute": 55}
